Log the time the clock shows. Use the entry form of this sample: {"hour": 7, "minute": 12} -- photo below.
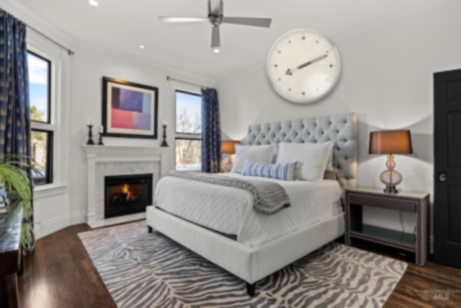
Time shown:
{"hour": 8, "minute": 11}
